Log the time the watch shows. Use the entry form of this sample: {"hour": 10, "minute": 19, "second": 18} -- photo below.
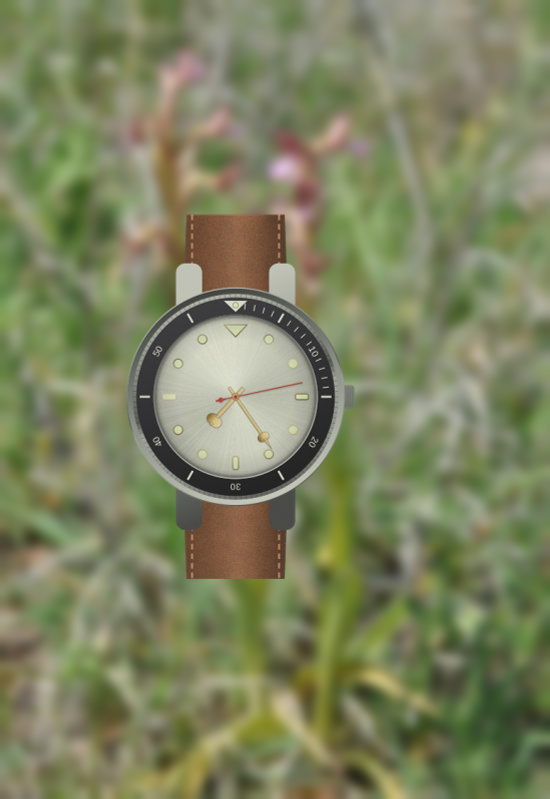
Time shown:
{"hour": 7, "minute": 24, "second": 13}
